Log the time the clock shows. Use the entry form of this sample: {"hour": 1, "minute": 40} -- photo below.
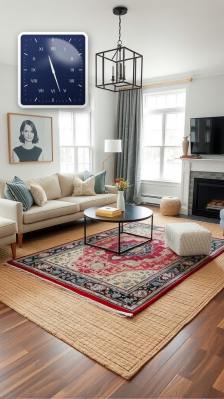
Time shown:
{"hour": 11, "minute": 27}
